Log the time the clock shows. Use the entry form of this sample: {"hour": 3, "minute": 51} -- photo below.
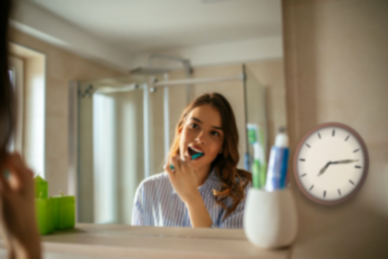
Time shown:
{"hour": 7, "minute": 13}
